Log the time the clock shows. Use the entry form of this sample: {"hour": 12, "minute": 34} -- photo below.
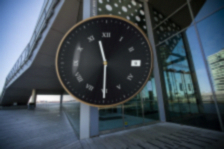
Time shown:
{"hour": 11, "minute": 30}
